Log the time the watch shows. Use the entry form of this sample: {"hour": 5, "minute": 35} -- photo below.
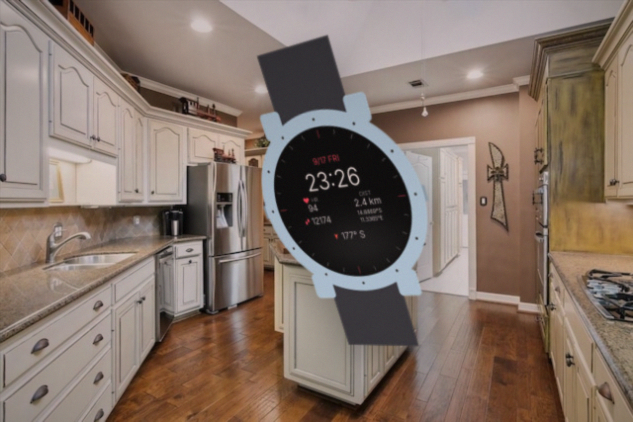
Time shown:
{"hour": 23, "minute": 26}
